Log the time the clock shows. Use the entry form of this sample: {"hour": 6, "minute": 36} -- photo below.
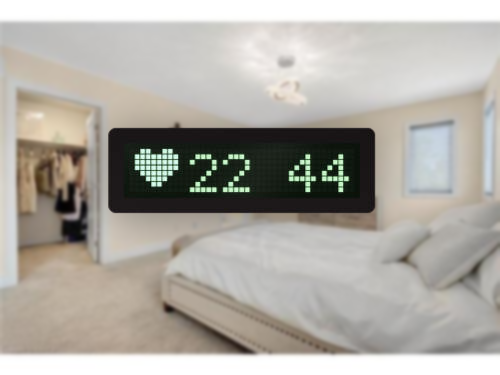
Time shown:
{"hour": 22, "minute": 44}
